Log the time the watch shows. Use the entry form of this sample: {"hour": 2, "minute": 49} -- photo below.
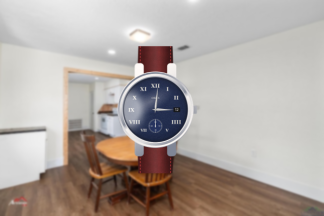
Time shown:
{"hour": 3, "minute": 1}
